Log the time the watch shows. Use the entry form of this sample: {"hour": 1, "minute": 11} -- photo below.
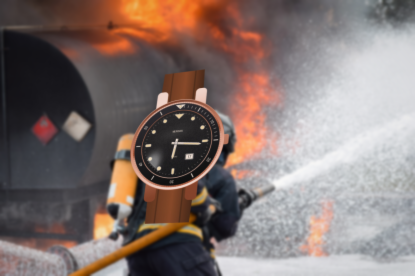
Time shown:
{"hour": 6, "minute": 16}
